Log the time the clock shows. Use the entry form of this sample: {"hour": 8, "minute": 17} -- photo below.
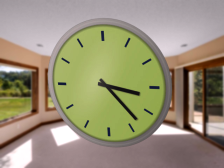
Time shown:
{"hour": 3, "minute": 23}
